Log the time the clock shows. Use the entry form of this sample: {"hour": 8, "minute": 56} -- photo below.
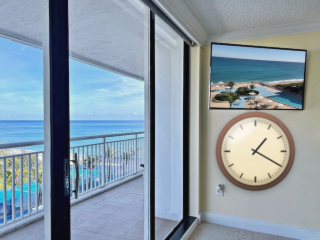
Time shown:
{"hour": 1, "minute": 20}
